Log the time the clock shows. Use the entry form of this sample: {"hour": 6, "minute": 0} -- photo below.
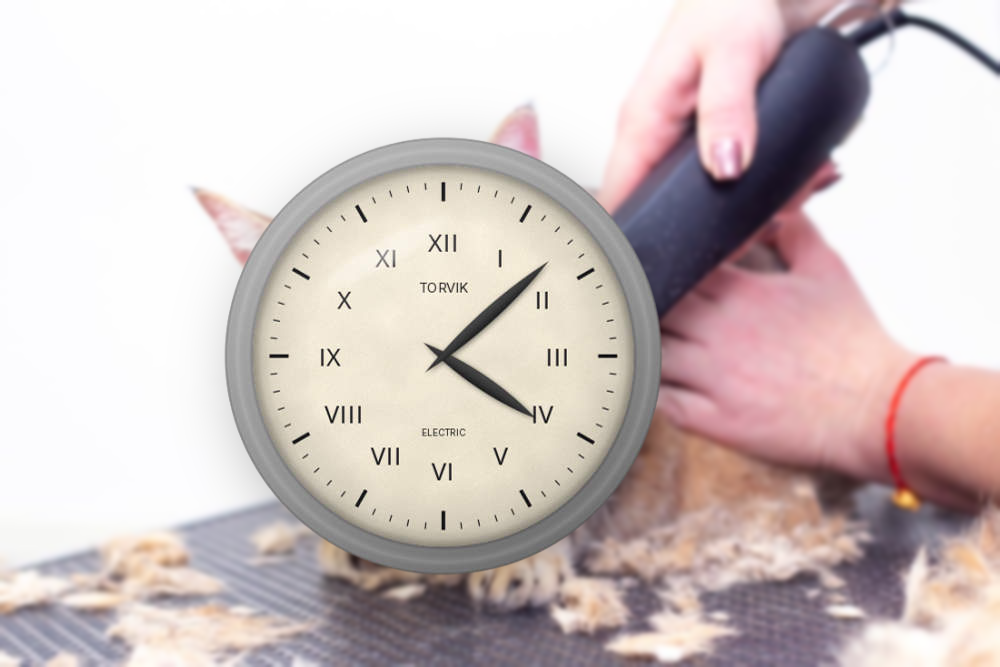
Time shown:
{"hour": 4, "minute": 8}
